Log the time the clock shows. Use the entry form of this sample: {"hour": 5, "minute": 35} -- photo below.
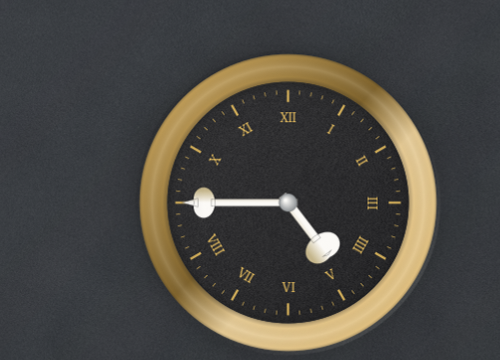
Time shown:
{"hour": 4, "minute": 45}
